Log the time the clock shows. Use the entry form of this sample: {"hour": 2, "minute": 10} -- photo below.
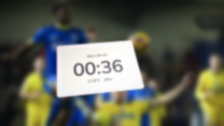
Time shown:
{"hour": 0, "minute": 36}
